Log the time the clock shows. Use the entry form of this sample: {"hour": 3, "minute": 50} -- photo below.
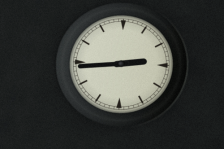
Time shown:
{"hour": 2, "minute": 44}
